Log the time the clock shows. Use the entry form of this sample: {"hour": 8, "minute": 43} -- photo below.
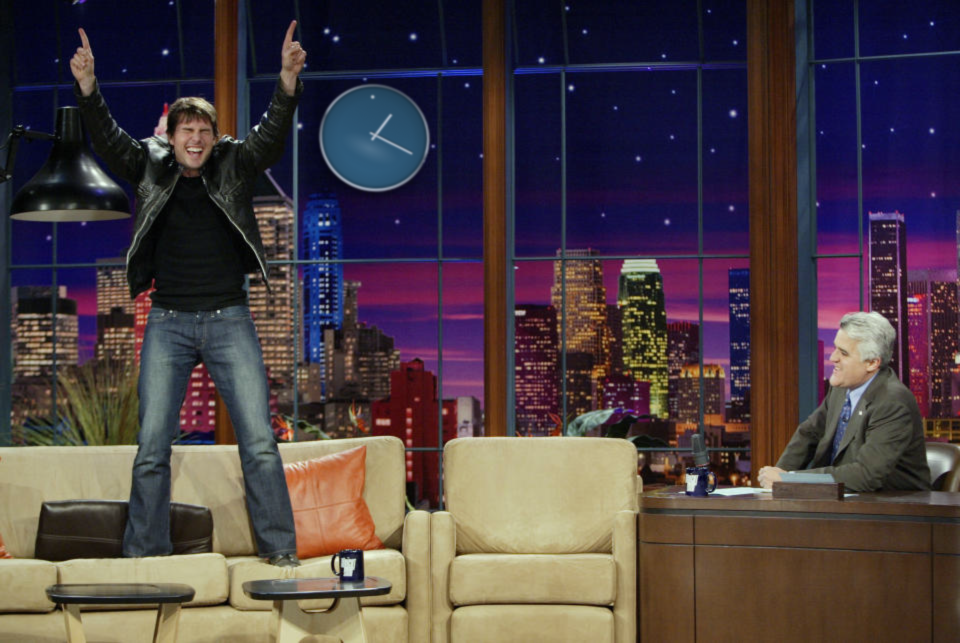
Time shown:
{"hour": 1, "minute": 20}
